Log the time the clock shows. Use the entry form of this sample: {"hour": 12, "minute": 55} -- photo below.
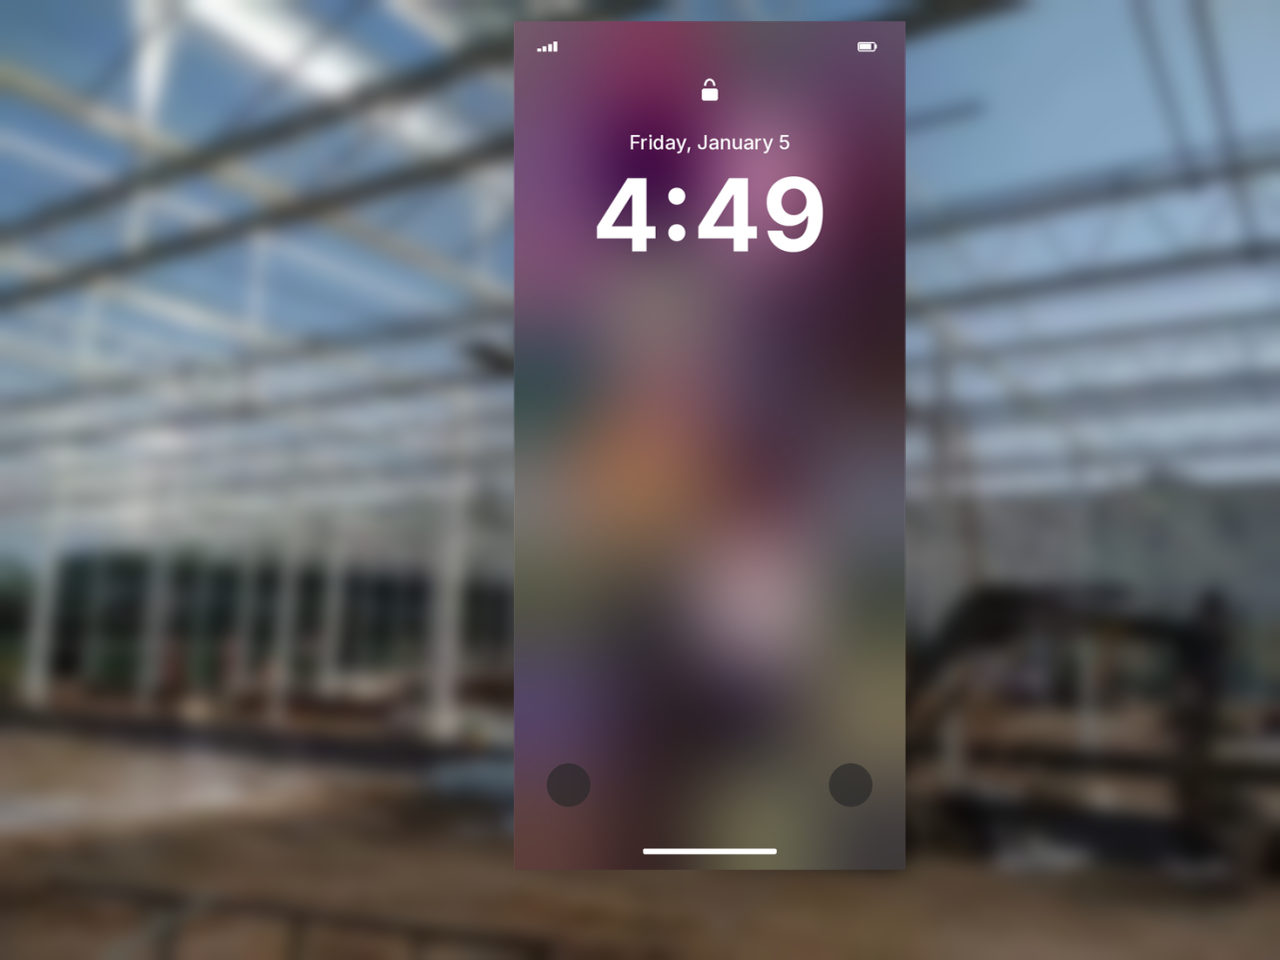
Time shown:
{"hour": 4, "minute": 49}
